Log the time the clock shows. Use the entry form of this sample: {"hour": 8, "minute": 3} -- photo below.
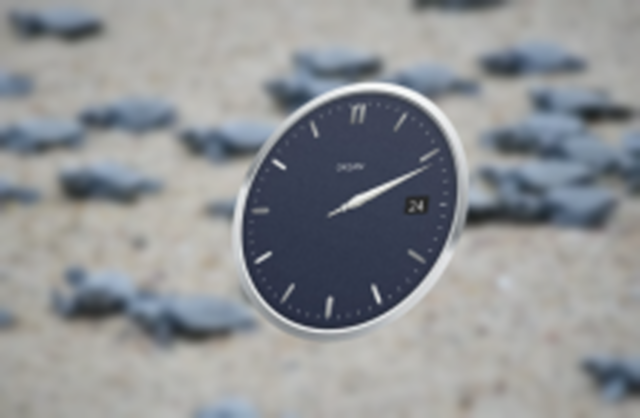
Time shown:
{"hour": 2, "minute": 11}
